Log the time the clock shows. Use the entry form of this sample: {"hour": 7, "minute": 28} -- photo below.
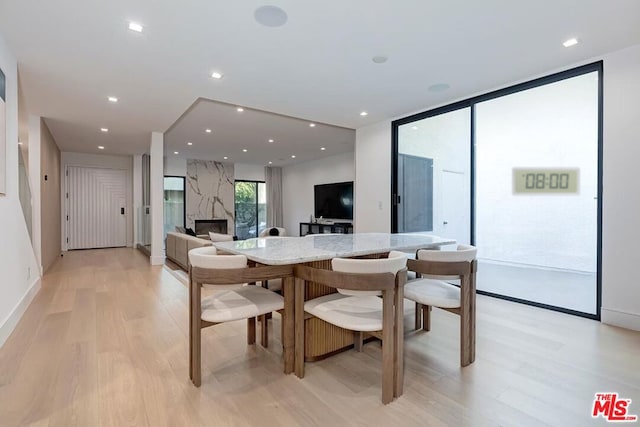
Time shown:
{"hour": 8, "minute": 0}
